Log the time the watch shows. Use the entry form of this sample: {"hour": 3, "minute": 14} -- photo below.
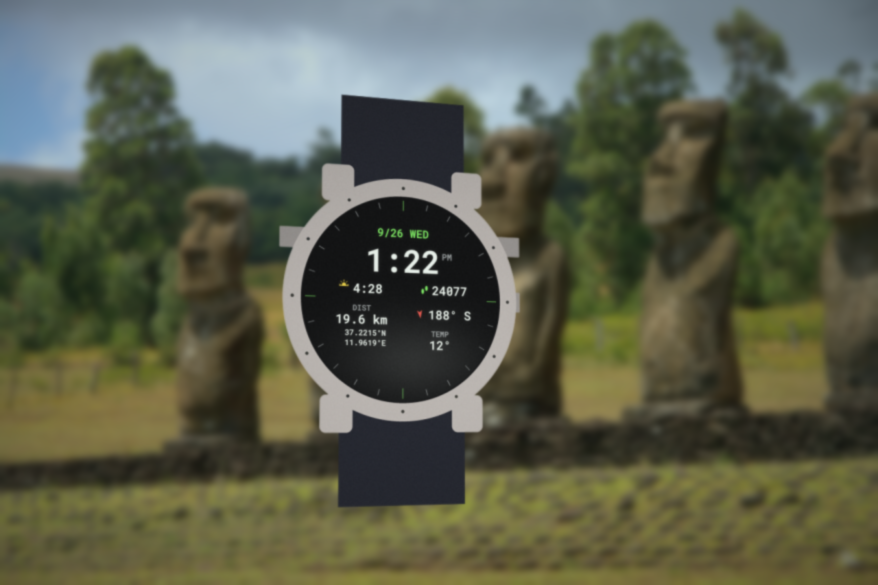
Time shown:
{"hour": 1, "minute": 22}
